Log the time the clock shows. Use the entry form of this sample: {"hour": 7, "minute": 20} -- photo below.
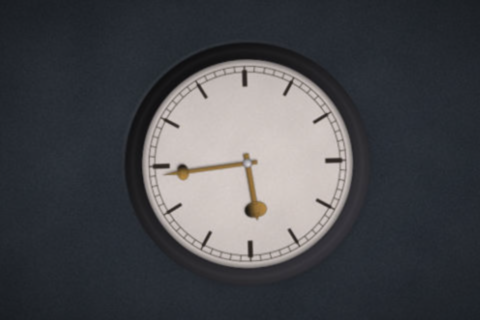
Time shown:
{"hour": 5, "minute": 44}
